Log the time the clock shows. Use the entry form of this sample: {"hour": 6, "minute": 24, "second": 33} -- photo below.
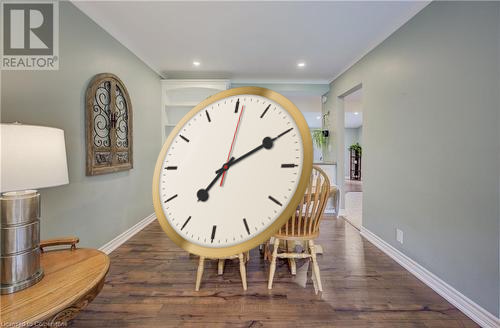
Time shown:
{"hour": 7, "minute": 10, "second": 1}
